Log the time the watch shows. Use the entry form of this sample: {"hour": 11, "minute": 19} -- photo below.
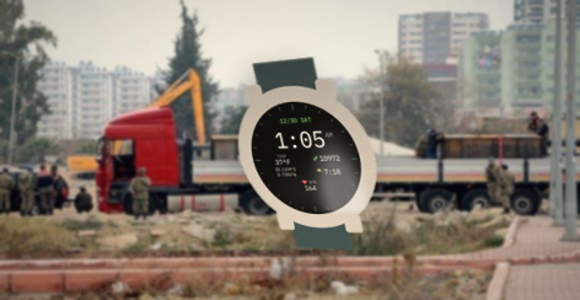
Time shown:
{"hour": 1, "minute": 5}
